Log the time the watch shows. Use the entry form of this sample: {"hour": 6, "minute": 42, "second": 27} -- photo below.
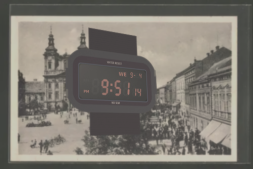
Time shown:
{"hour": 9, "minute": 51, "second": 14}
